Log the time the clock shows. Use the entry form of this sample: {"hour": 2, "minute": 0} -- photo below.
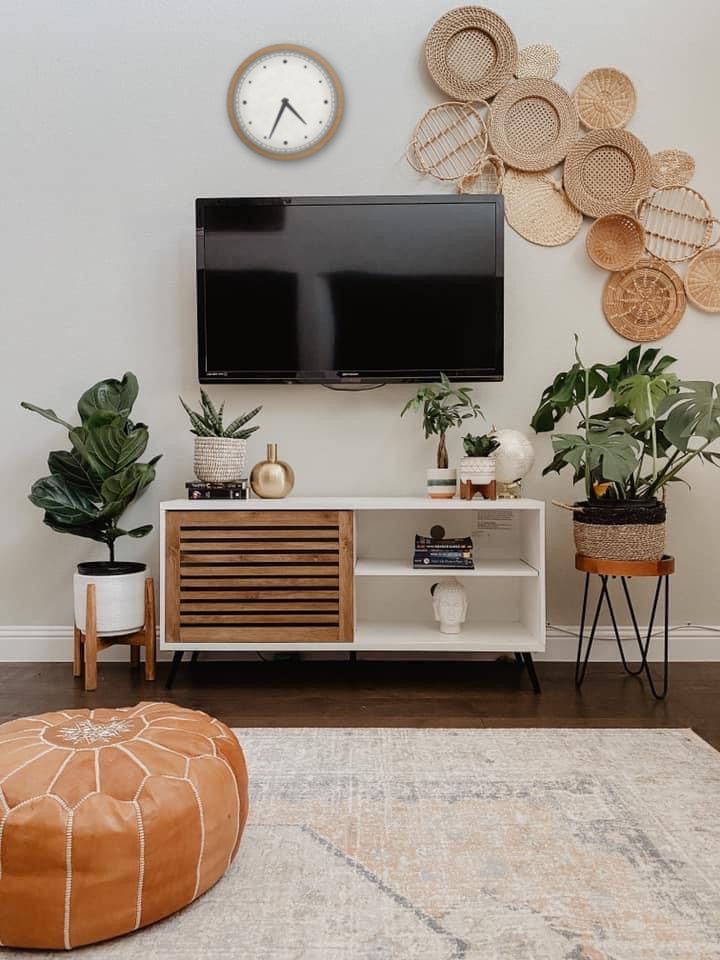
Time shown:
{"hour": 4, "minute": 34}
